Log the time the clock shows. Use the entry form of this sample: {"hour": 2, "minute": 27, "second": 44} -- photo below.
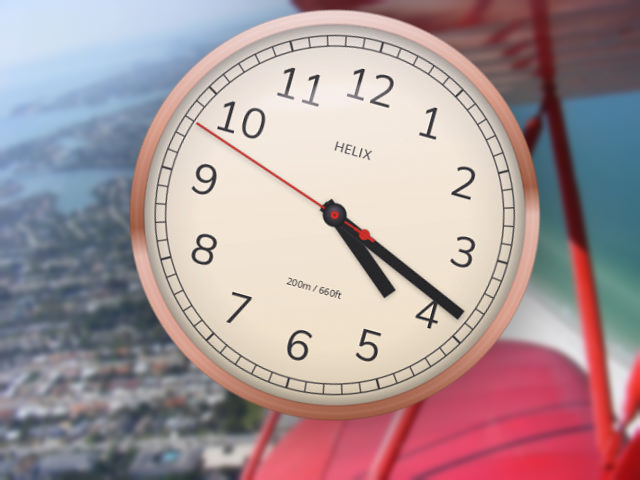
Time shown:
{"hour": 4, "minute": 18, "second": 48}
